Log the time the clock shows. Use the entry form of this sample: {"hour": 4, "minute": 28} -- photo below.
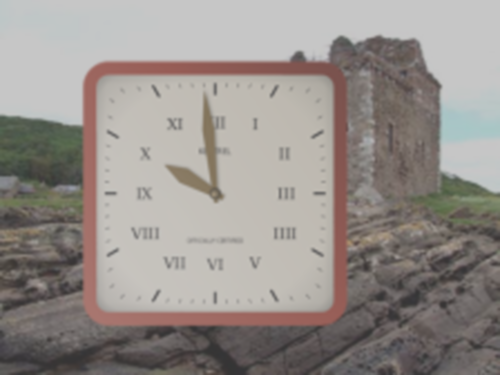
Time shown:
{"hour": 9, "minute": 59}
